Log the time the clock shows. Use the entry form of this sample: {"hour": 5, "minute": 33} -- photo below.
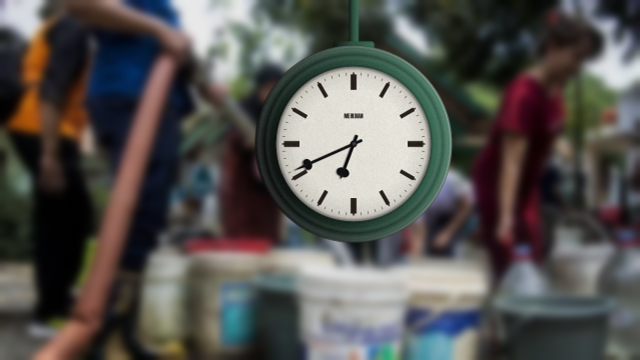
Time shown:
{"hour": 6, "minute": 41}
